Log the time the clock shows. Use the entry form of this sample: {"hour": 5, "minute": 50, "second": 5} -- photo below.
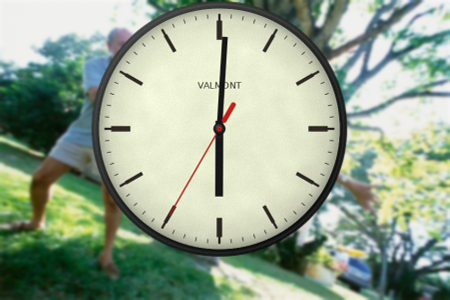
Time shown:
{"hour": 6, "minute": 0, "second": 35}
